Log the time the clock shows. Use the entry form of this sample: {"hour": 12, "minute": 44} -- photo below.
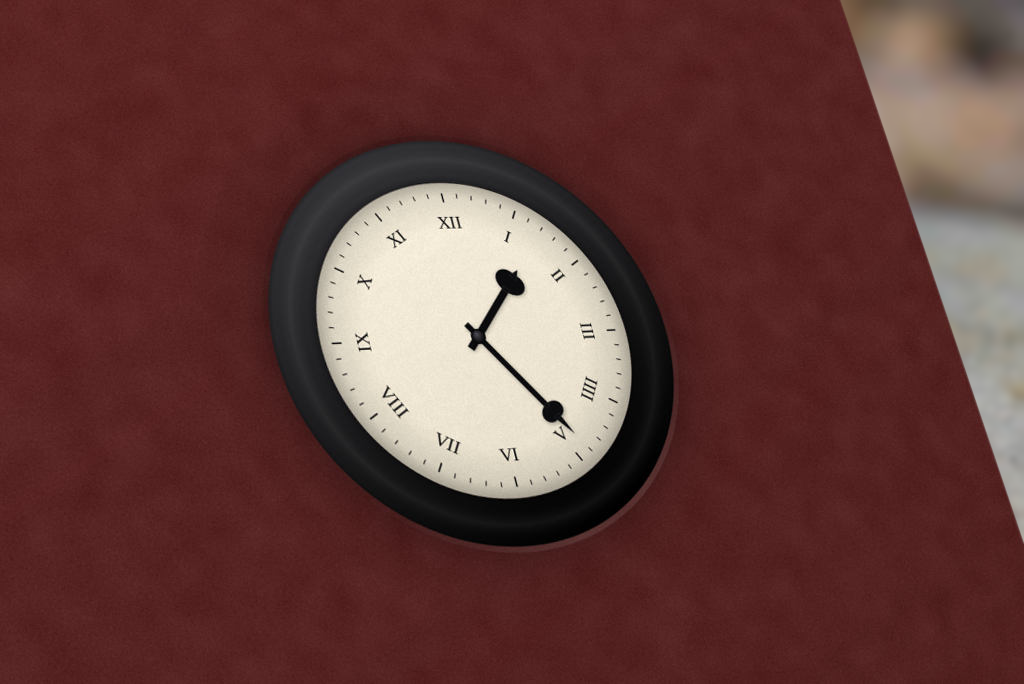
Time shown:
{"hour": 1, "minute": 24}
